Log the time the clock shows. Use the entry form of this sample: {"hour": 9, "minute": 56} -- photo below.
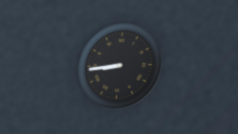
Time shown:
{"hour": 8, "minute": 44}
